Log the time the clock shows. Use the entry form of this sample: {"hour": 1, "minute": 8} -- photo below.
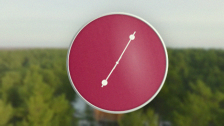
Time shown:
{"hour": 7, "minute": 5}
